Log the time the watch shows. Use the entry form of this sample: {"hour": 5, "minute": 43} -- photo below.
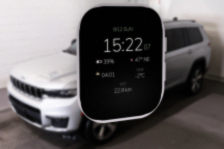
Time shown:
{"hour": 15, "minute": 22}
